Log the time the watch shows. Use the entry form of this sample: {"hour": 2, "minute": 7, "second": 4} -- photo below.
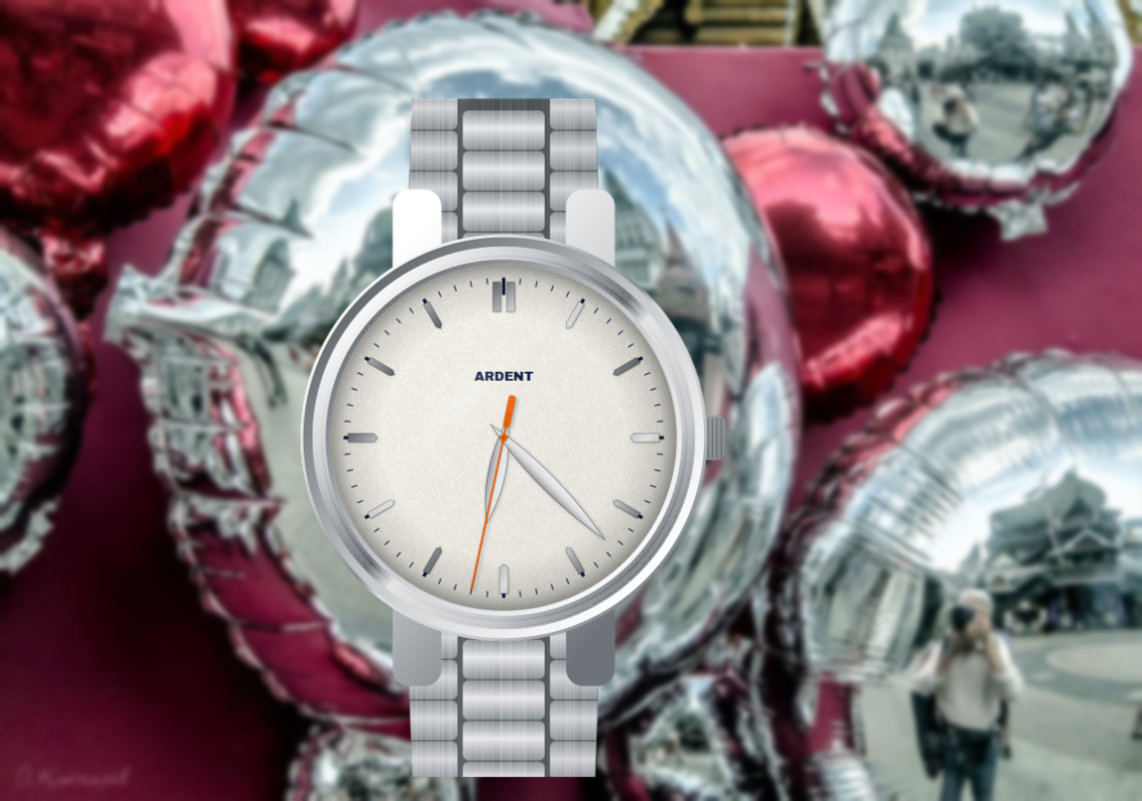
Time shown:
{"hour": 6, "minute": 22, "second": 32}
